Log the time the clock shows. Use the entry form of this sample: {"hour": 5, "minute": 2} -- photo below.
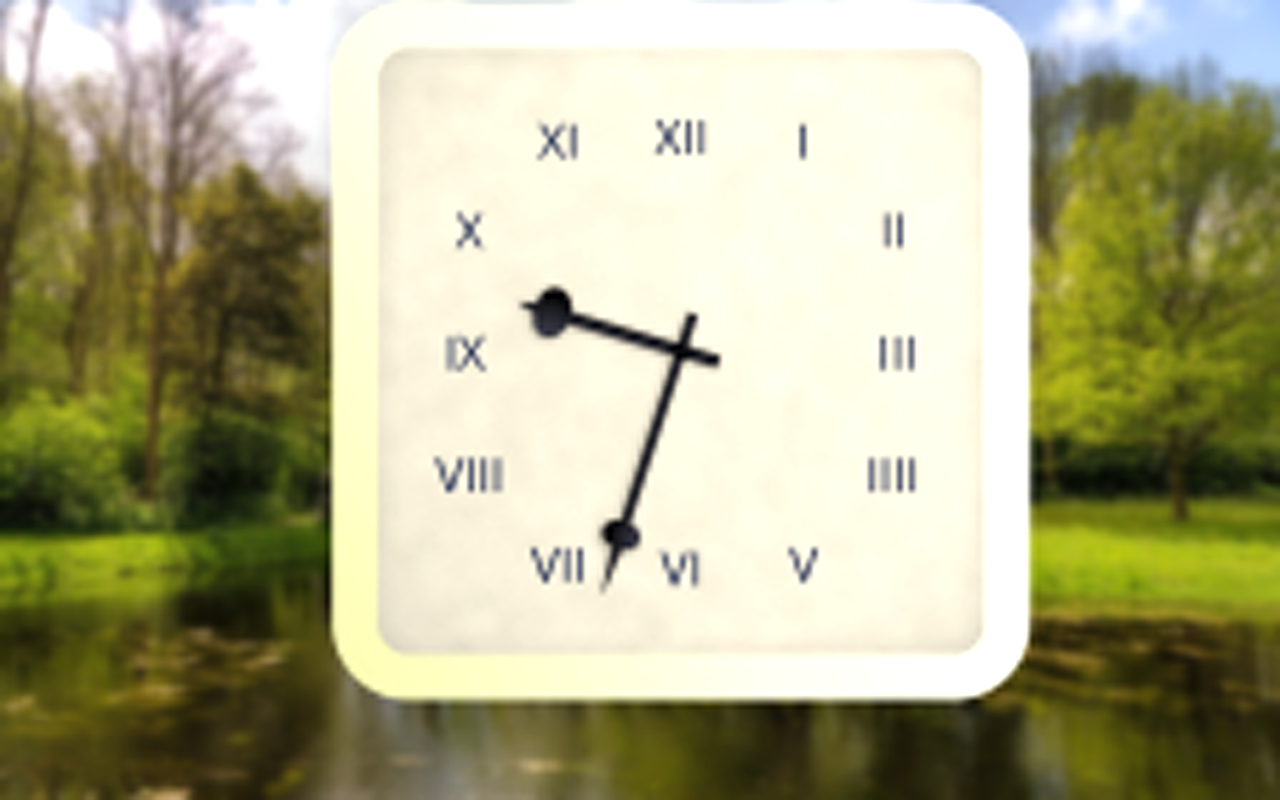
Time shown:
{"hour": 9, "minute": 33}
